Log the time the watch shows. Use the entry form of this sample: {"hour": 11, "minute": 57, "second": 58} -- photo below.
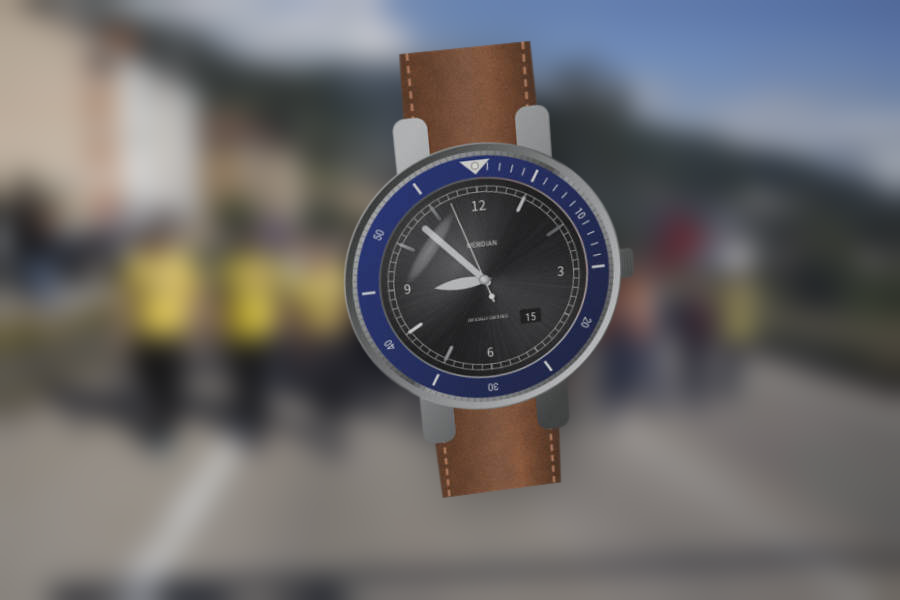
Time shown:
{"hour": 8, "minute": 52, "second": 57}
